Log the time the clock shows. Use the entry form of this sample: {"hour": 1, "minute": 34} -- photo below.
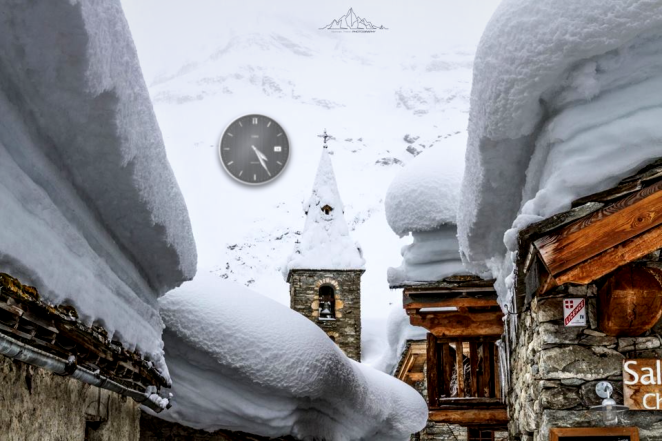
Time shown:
{"hour": 4, "minute": 25}
